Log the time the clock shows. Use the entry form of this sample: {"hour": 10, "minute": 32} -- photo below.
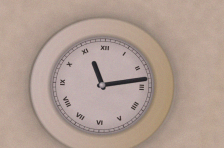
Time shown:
{"hour": 11, "minute": 13}
